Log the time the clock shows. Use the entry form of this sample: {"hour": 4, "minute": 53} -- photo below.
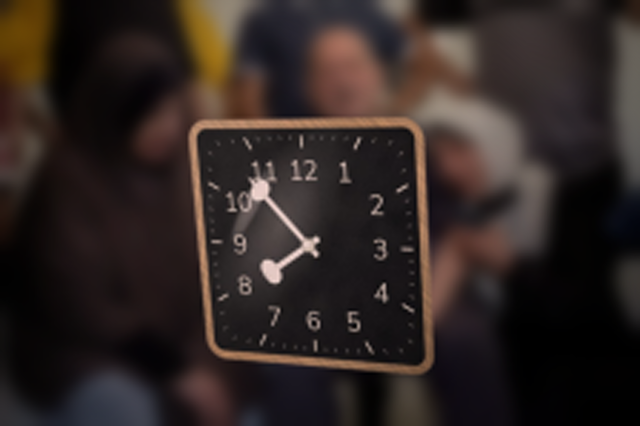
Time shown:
{"hour": 7, "minute": 53}
